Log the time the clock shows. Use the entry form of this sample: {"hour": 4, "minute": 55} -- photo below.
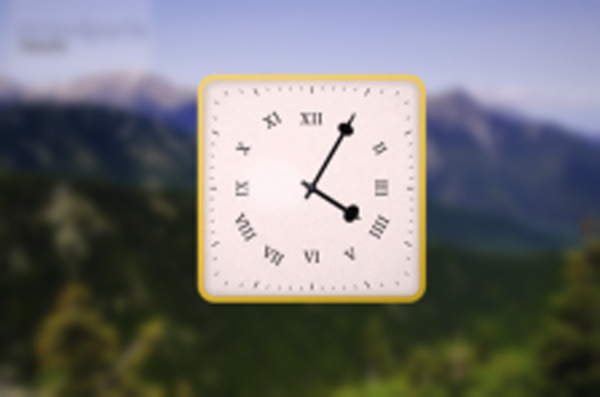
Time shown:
{"hour": 4, "minute": 5}
